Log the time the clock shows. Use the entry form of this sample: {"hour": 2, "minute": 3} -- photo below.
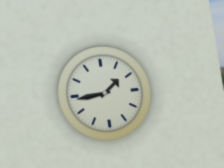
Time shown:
{"hour": 1, "minute": 44}
